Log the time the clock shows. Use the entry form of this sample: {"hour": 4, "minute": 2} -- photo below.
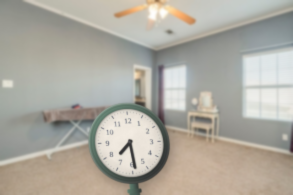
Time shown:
{"hour": 7, "minute": 29}
